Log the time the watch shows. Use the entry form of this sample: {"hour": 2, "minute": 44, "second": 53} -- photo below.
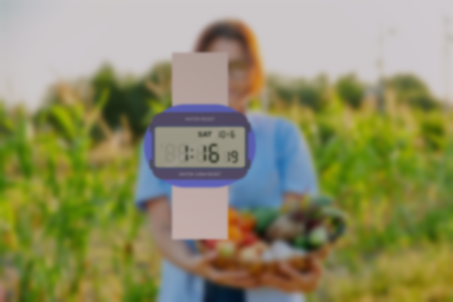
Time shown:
{"hour": 1, "minute": 16, "second": 19}
